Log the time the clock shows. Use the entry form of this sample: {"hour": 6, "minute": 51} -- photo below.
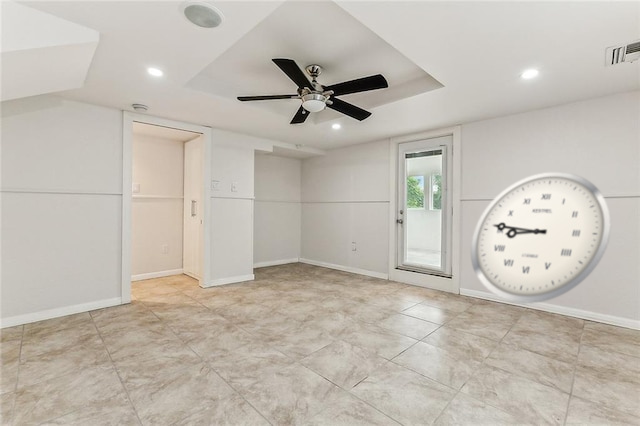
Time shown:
{"hour": 8, "minute": 46}
